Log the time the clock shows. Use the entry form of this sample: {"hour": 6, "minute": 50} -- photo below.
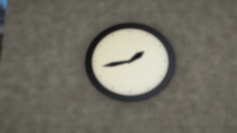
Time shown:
{"hour": 1, "minute": 43}
